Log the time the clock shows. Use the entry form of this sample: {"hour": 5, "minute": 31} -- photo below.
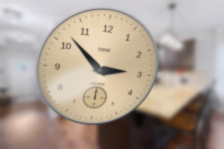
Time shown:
{"hour": 2, "minute": 52}
